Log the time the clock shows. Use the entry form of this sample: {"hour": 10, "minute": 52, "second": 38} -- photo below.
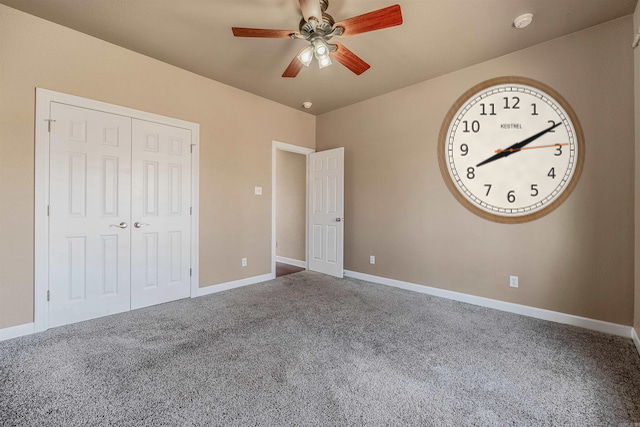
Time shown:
{"hour": 8, "minute": 10, "second": 14}
